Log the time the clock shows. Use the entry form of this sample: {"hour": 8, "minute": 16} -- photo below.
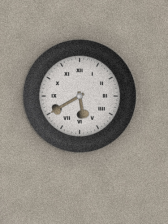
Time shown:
{"hour": 5, "minute": 40}
